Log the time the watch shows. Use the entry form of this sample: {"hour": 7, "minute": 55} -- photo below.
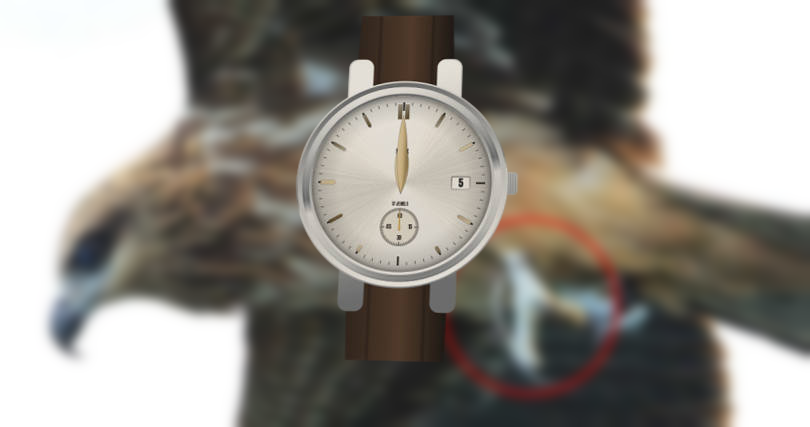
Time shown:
{"hour": 12, "minute": 0}
